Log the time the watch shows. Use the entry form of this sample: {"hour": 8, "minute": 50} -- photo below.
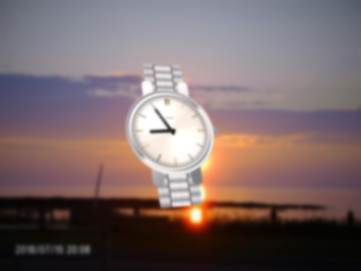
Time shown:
{"hour": 8, "minute": 55}
